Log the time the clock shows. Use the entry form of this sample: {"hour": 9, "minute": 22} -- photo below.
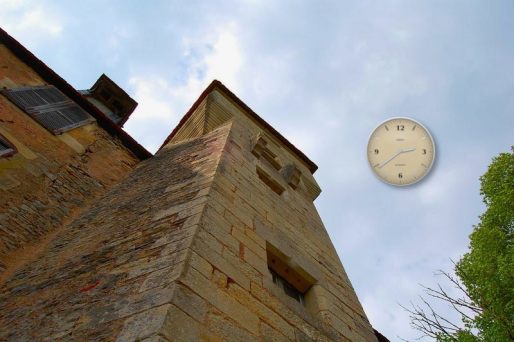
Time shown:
{"hour": 2, "minute": 39}
